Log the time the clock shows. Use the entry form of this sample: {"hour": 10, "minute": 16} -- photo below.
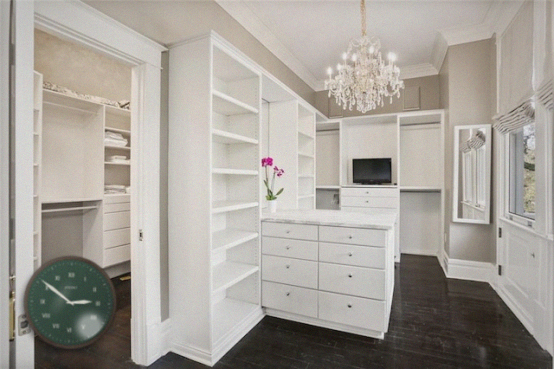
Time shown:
{"hour": 2, "minute": 51}
